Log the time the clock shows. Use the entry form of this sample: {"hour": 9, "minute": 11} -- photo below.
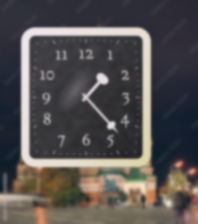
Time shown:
{"hour": 1, "minute": 23}
